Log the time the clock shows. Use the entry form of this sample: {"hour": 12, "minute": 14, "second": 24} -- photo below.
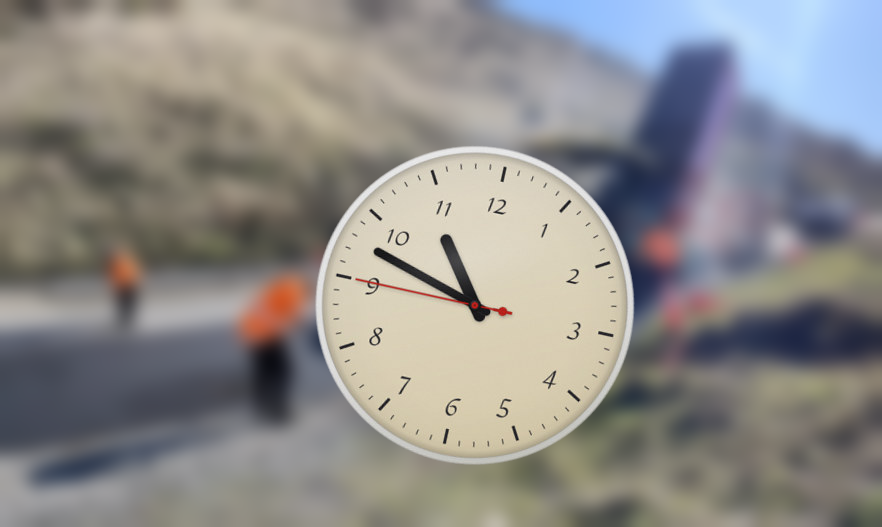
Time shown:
{"hour": 10, "minute": 47, "second": 45}
